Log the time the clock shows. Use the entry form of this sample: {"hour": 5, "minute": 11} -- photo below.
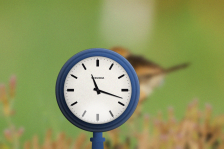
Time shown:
{"hour": 11, "minute": 18}
